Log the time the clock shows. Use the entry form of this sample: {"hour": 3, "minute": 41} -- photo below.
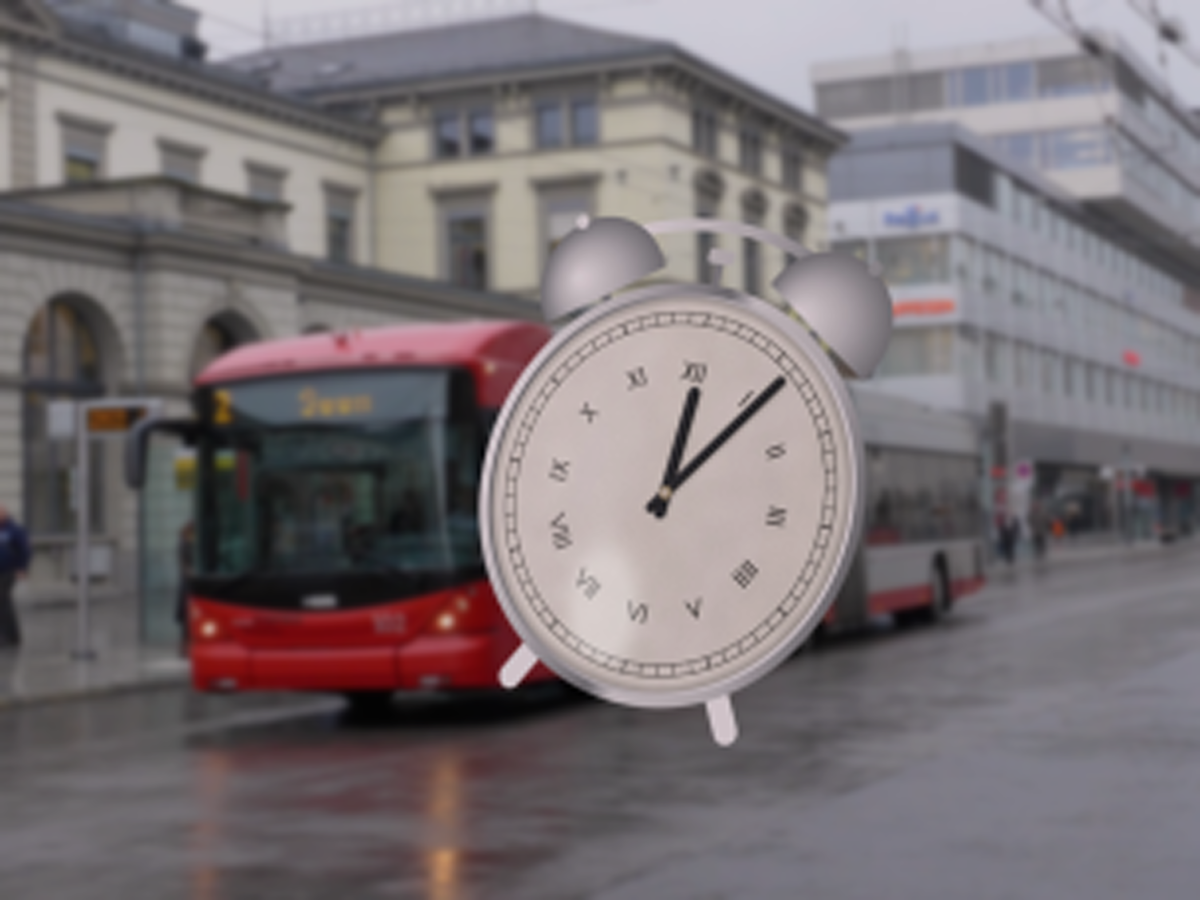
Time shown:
{"hour": 12, "minute": 6}
